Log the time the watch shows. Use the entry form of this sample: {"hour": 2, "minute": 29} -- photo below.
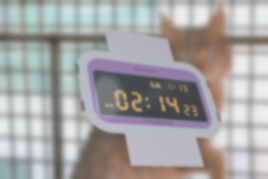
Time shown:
{"hour": 2, "minute": 14}
